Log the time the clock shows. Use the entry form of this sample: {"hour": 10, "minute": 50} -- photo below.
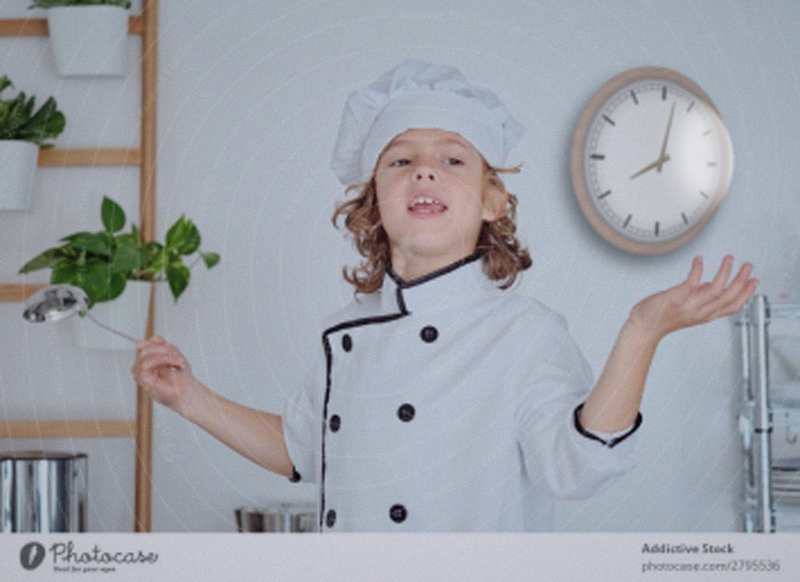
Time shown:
{"hour": 8, "minute": 2}
